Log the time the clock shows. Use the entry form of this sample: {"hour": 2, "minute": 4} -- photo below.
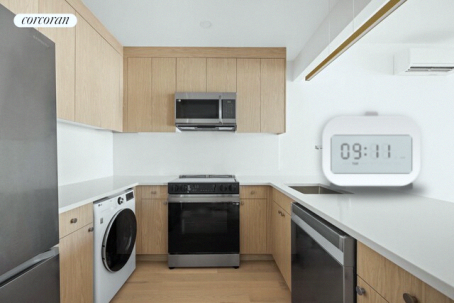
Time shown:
{"hour": 9, "minute": 11}
